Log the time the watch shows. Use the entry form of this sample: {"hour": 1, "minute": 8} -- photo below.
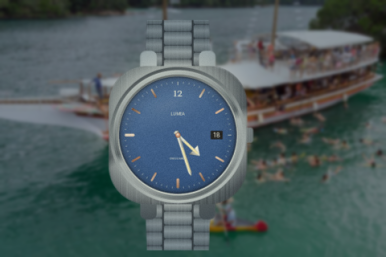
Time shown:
{"hour": 4, "minute": 27}
